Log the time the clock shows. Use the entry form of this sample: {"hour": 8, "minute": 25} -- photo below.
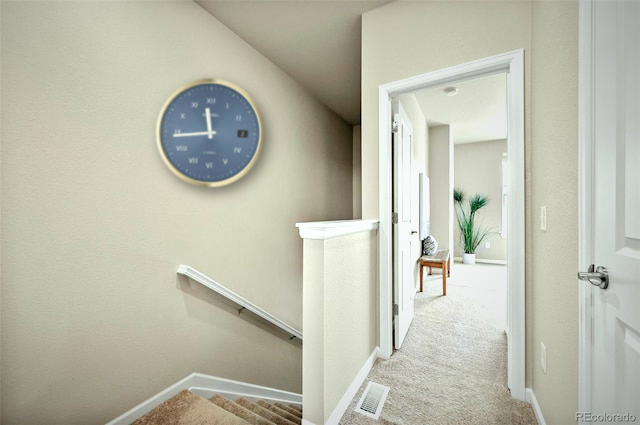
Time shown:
{"hour": 11, "minute": 44}
